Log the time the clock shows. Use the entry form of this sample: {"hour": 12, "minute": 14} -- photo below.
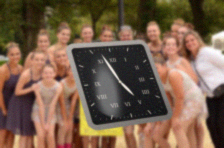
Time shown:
{"hour": 4, "minute": 57}
